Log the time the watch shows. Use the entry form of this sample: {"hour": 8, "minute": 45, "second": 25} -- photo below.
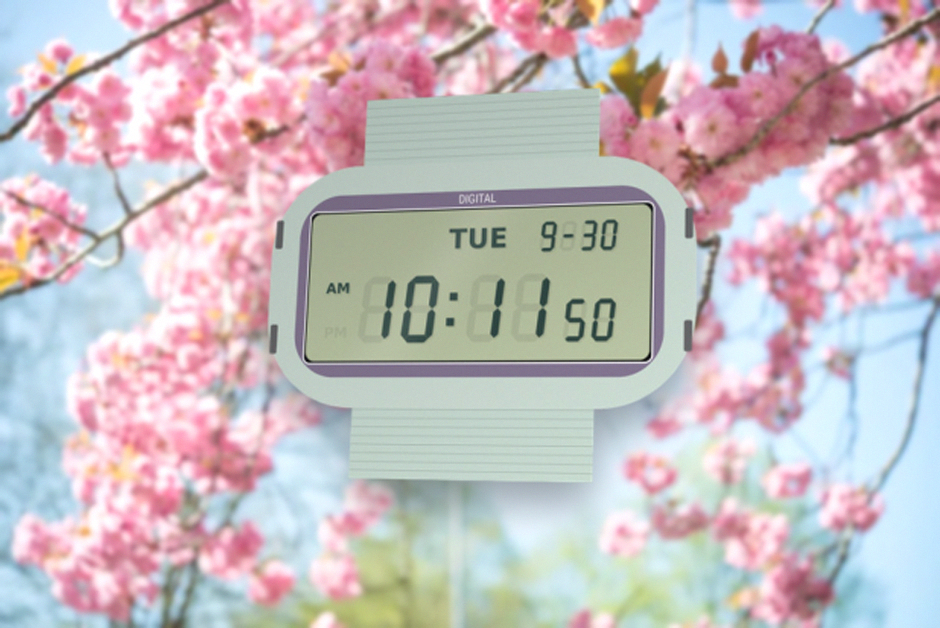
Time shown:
{"hour": 10, "minute": 11, "second": 50}
